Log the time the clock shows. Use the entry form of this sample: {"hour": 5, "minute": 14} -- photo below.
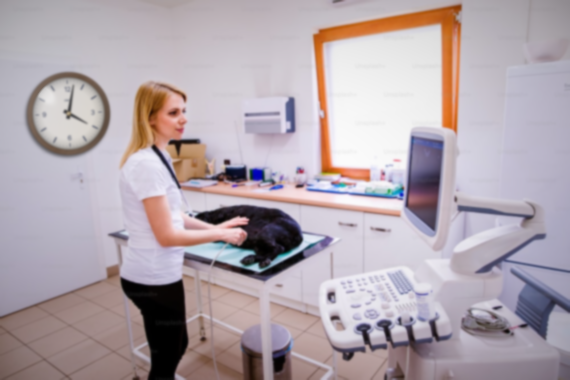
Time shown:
{"hour": 4, "minute": 2}
